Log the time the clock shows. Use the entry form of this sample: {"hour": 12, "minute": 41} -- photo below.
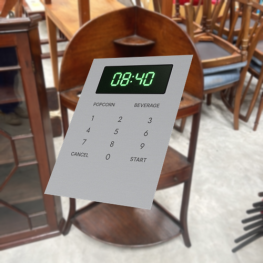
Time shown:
{"hour": 8, "minute": 40}
